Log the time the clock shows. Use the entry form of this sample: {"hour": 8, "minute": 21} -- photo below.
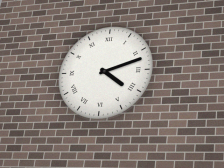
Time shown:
{"hour": 4, "minute": 12}
